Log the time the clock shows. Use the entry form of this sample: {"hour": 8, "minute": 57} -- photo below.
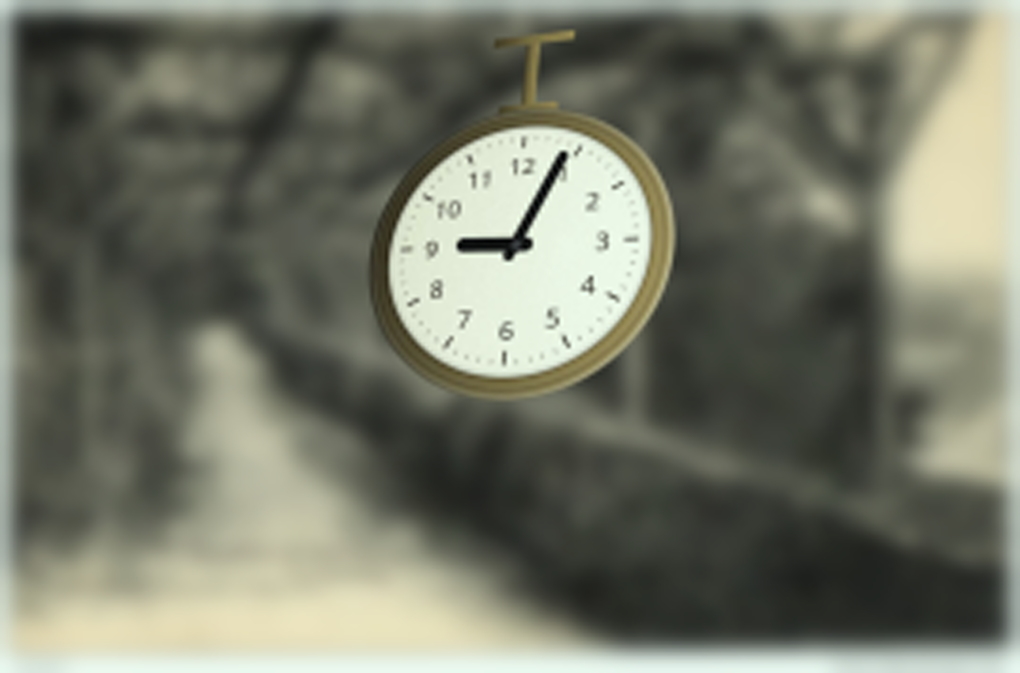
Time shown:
{"hour": 9, "minute": 4}
